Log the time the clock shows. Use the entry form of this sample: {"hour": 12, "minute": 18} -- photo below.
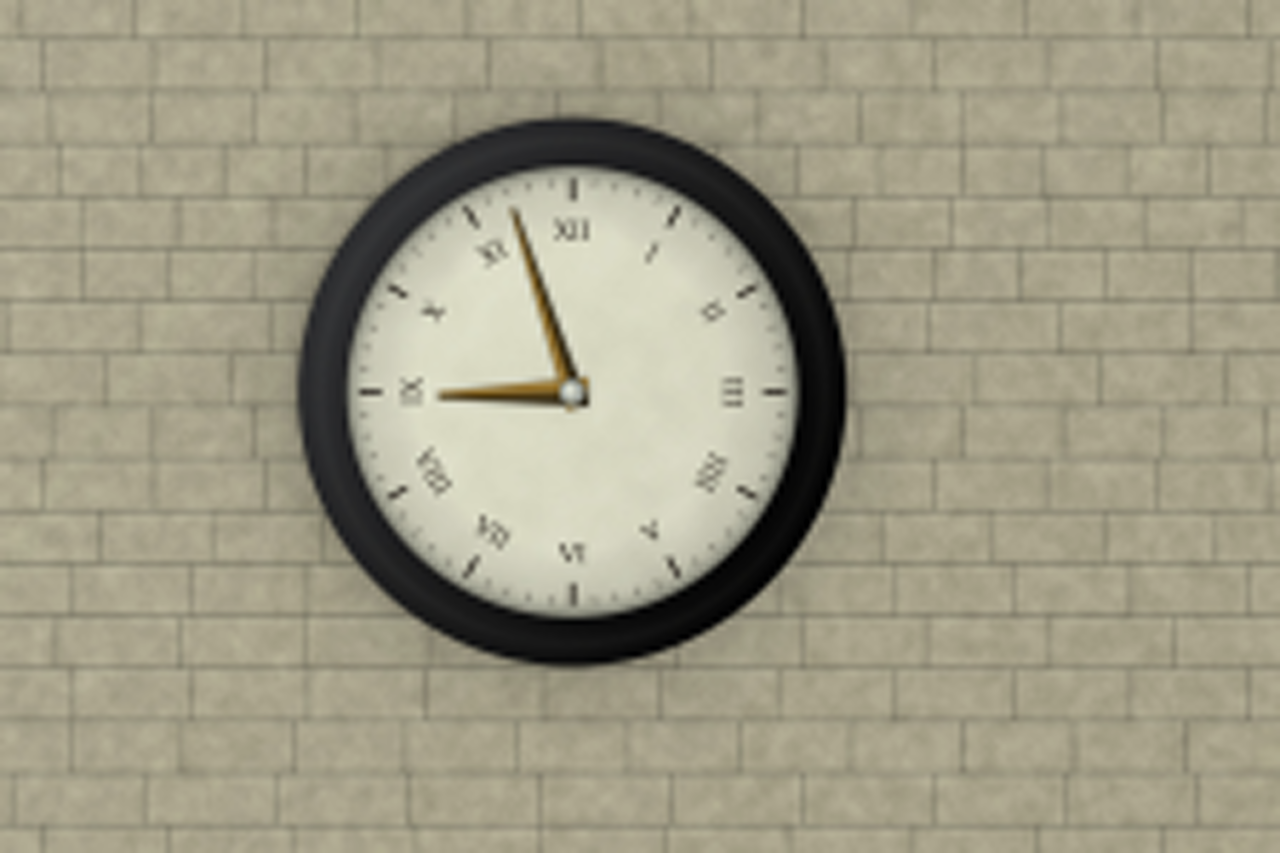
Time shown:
{"hour": 8, "minute": 57}
